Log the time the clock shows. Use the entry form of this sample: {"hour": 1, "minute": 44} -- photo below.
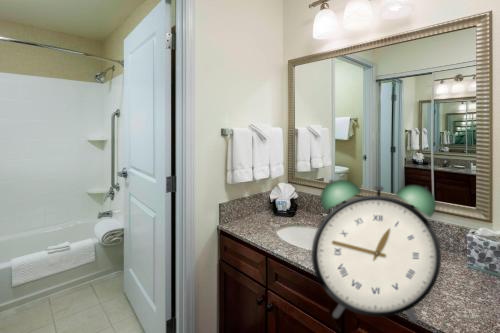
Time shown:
{"hour": 12, "minute": 47}
